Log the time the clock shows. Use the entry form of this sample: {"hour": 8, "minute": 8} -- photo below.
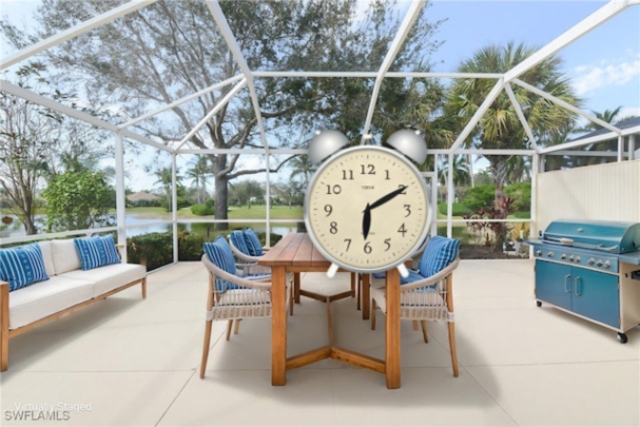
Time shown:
{"hour": 6, "minute": 10}
